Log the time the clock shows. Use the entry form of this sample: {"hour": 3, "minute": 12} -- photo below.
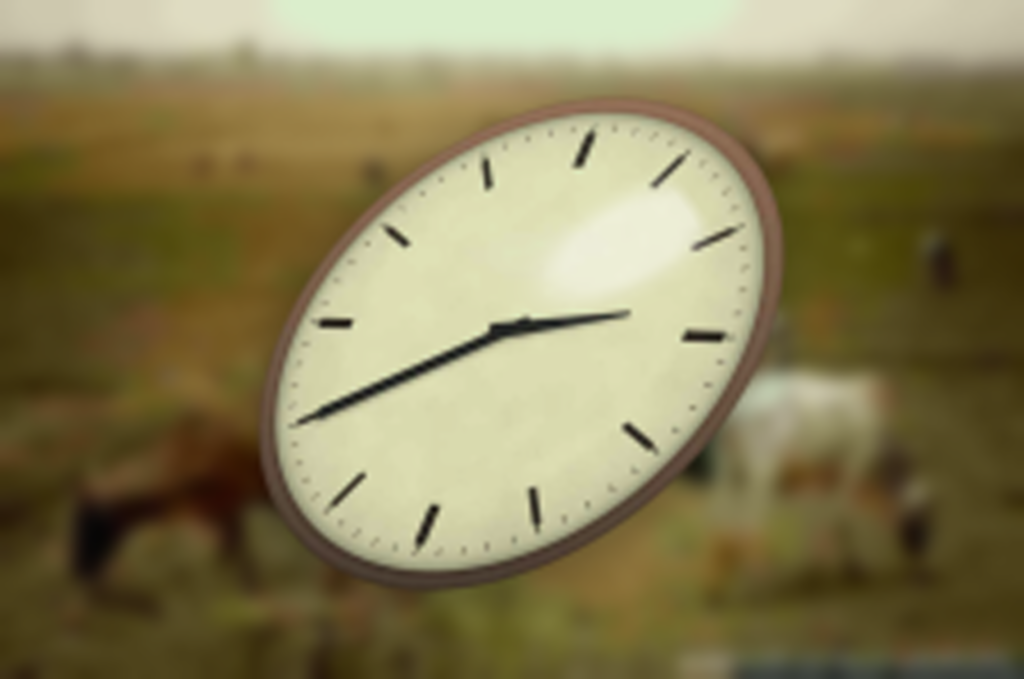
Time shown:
{"hour": 2, "minute": 40}
